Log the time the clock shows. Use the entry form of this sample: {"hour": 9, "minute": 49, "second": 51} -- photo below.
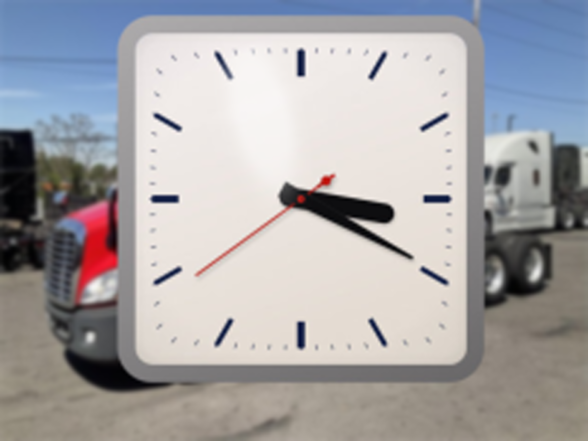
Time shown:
{"hour": 3, "minute": 19, "second": 39}
